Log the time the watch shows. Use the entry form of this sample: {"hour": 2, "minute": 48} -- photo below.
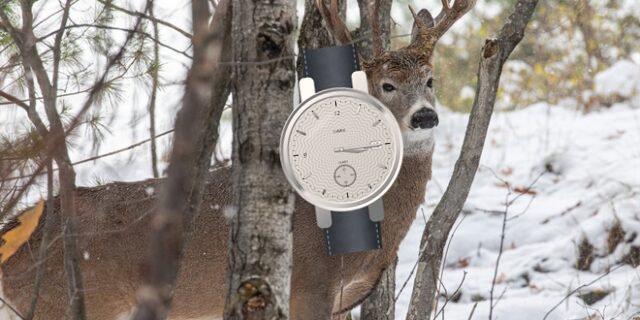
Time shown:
{"hour": 3, "minute": 15}
